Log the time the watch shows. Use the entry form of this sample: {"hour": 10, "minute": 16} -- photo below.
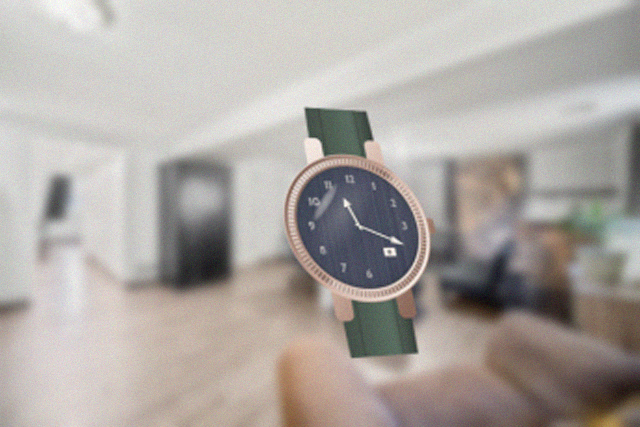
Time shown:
{"hour": 11, "minute": 19}
